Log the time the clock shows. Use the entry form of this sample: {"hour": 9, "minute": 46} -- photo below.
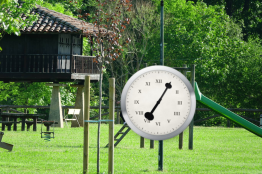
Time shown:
{"hour": 7, "minute": 5}
